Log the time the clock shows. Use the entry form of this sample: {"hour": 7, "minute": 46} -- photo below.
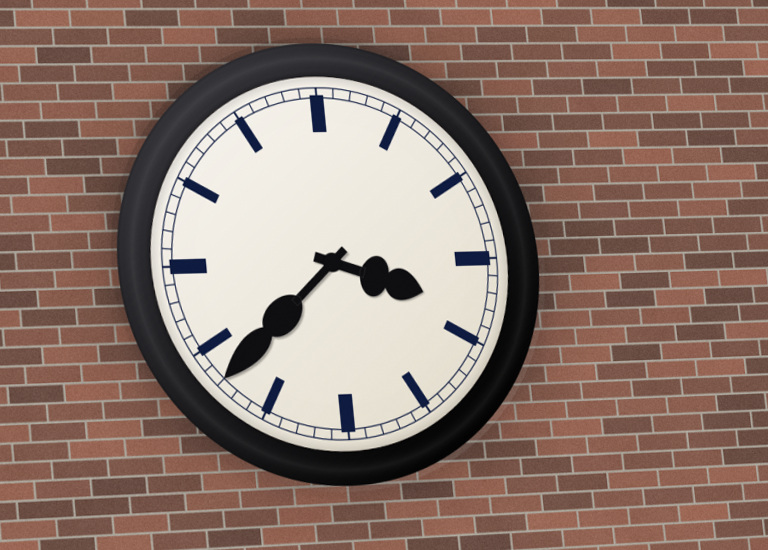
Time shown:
{"hour": 3, "minute": 38}
